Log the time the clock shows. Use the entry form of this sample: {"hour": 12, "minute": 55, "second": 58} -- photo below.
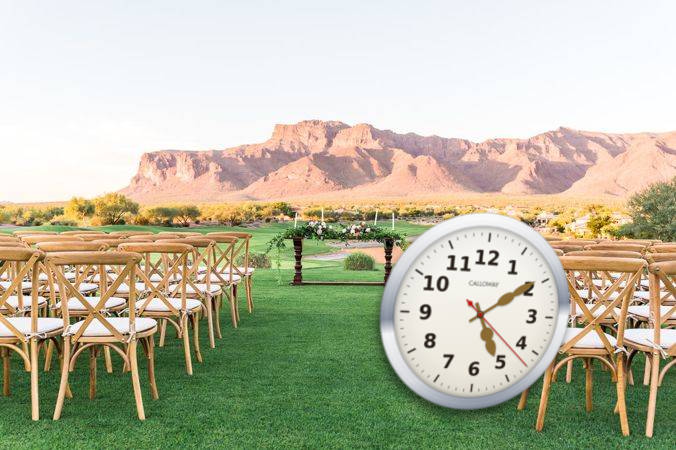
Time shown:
{"hour": 5, "minute": 9, "second": 22}
